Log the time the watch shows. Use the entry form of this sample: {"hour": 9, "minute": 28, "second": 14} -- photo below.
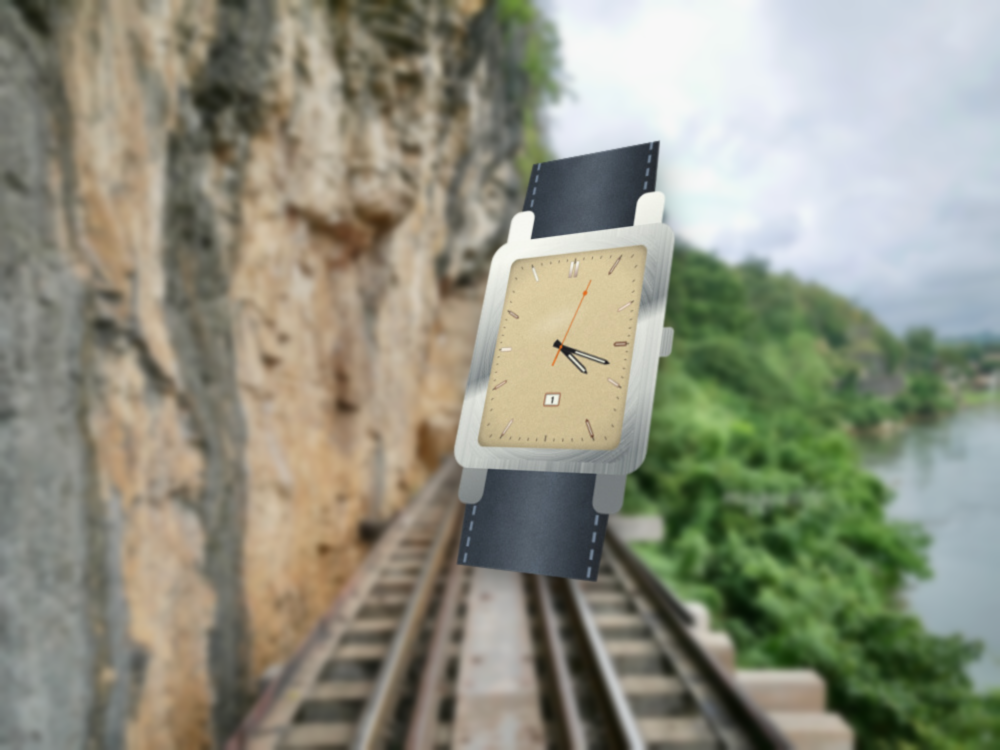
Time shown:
{"hour": 4, "minute": 18, "second": 3}
